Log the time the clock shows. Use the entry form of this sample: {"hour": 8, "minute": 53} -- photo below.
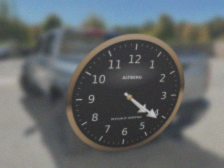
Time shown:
{"hour": 4, "minute": 21}
